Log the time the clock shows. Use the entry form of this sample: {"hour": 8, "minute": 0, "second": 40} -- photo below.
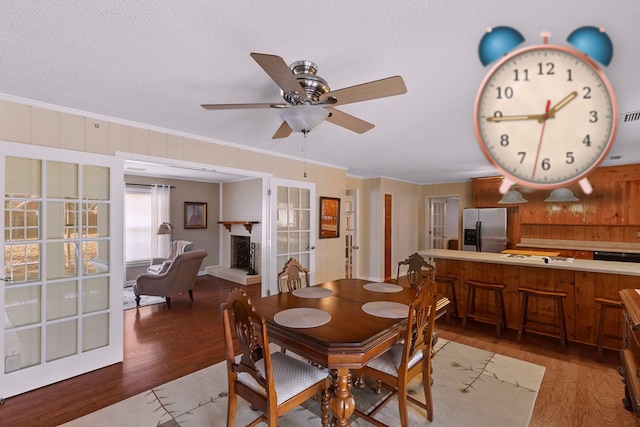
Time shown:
{"hour": 1, "minute": 44, "second": 32}
